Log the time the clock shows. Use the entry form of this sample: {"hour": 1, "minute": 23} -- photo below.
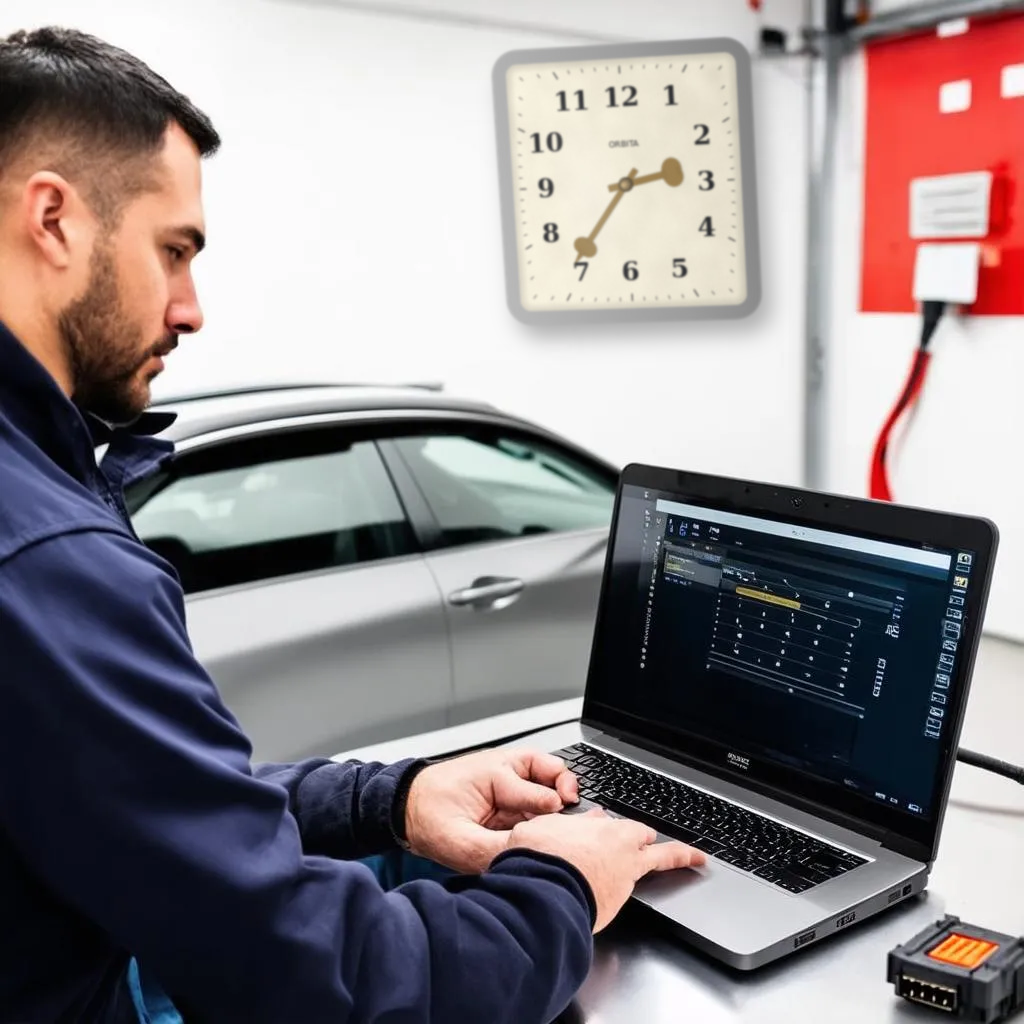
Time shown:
{"hour": 2, "minute": 36}
